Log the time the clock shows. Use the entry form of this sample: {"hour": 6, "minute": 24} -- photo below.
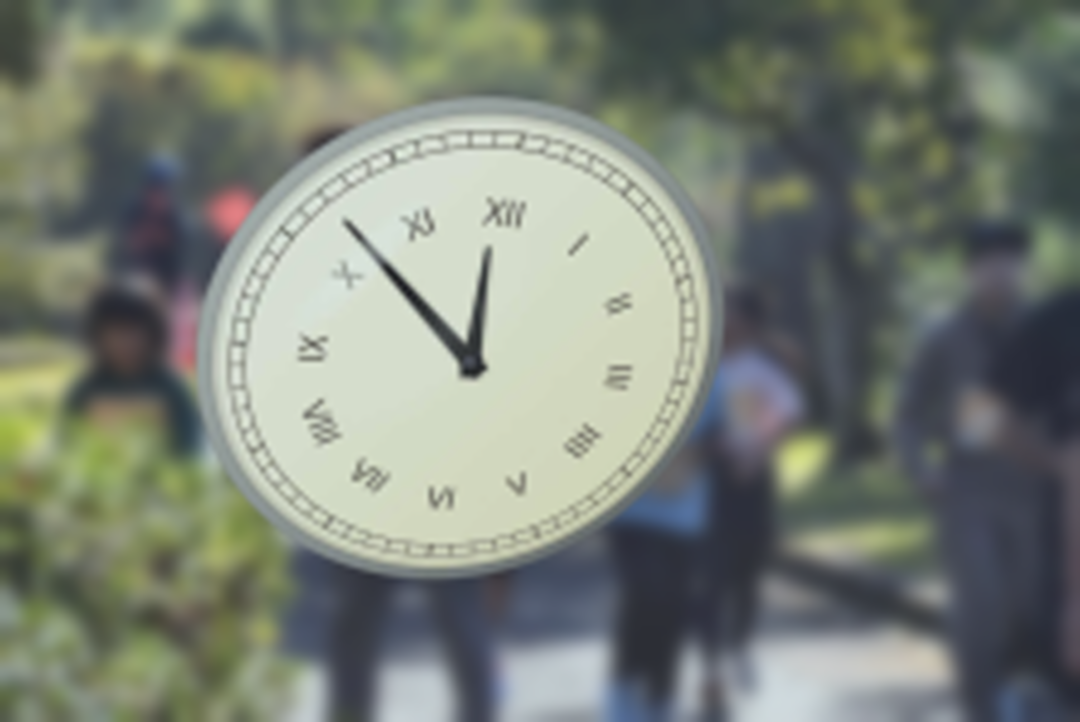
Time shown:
{"hour": 11, "minute": 52}
